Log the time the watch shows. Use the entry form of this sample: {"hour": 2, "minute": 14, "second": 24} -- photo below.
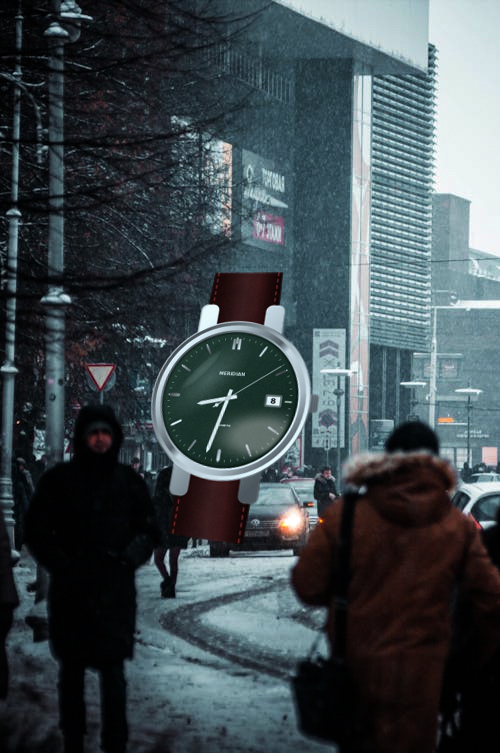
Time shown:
{"hour": 8, "minute": 32, "second": 9}
